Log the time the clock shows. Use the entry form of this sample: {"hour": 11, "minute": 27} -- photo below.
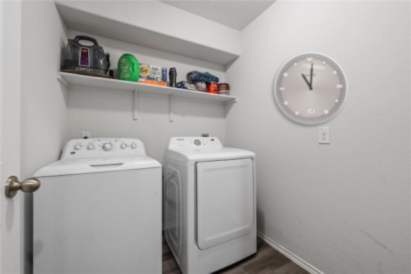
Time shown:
{"hour": 11, "minute": 1}
